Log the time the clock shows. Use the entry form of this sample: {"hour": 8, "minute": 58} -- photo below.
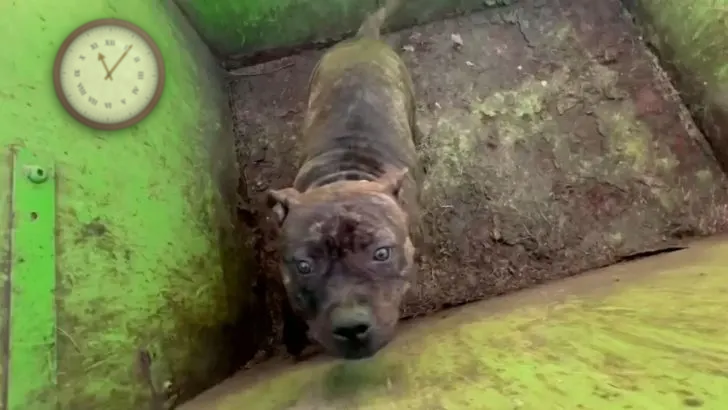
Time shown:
{"hour": 11, "minute": 6}
